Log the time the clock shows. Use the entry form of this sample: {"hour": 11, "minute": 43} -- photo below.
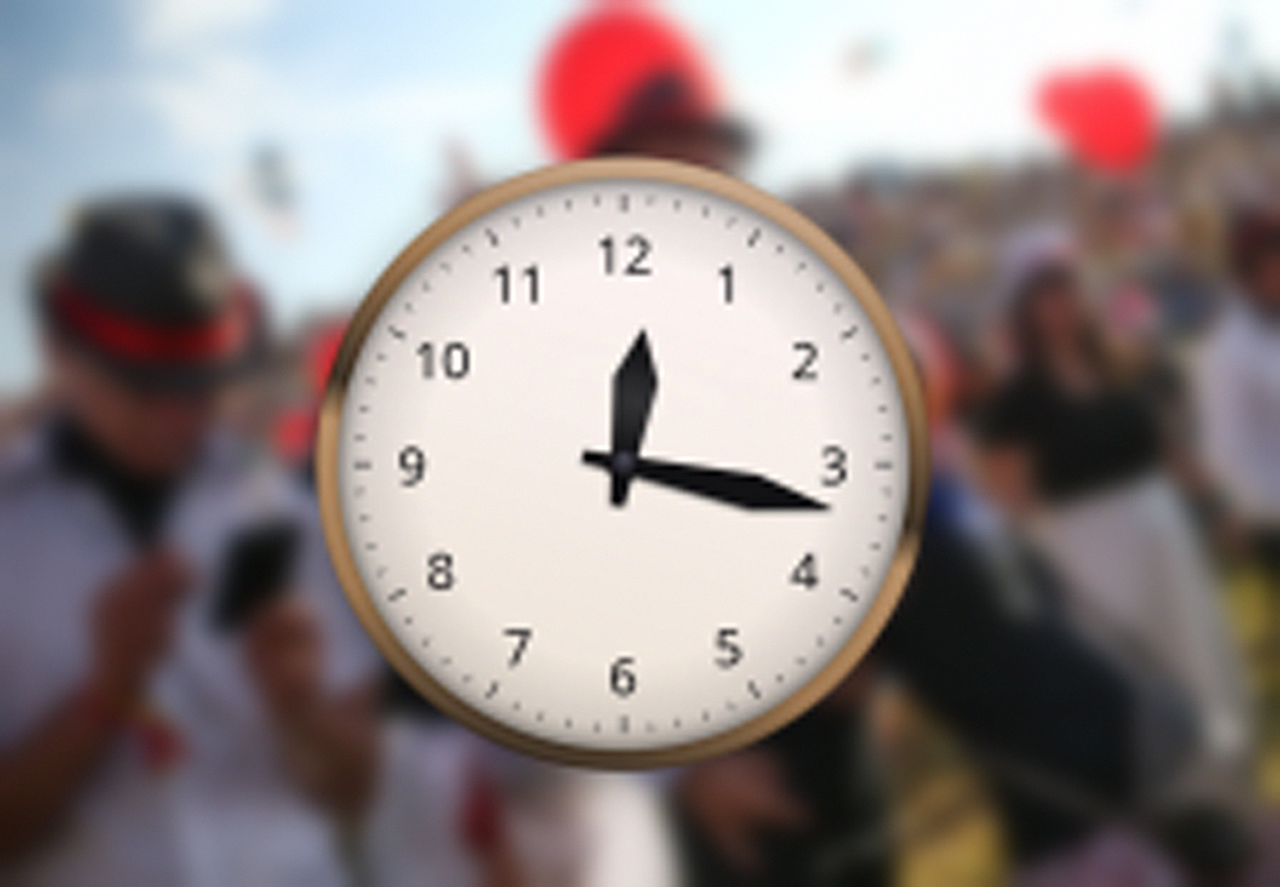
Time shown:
{"hour": 12, "minute": 17}
